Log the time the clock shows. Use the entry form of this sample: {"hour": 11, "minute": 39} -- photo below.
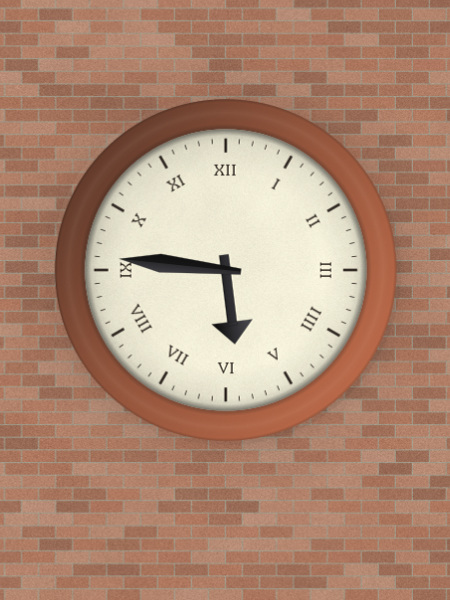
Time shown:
{"hour": 5, "minute": 46}
